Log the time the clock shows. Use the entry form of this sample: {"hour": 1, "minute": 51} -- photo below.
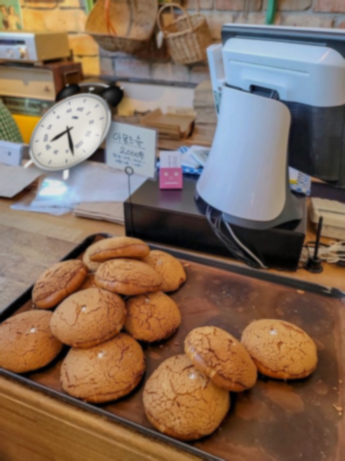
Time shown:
{"hour": 7, "minute": 23}
